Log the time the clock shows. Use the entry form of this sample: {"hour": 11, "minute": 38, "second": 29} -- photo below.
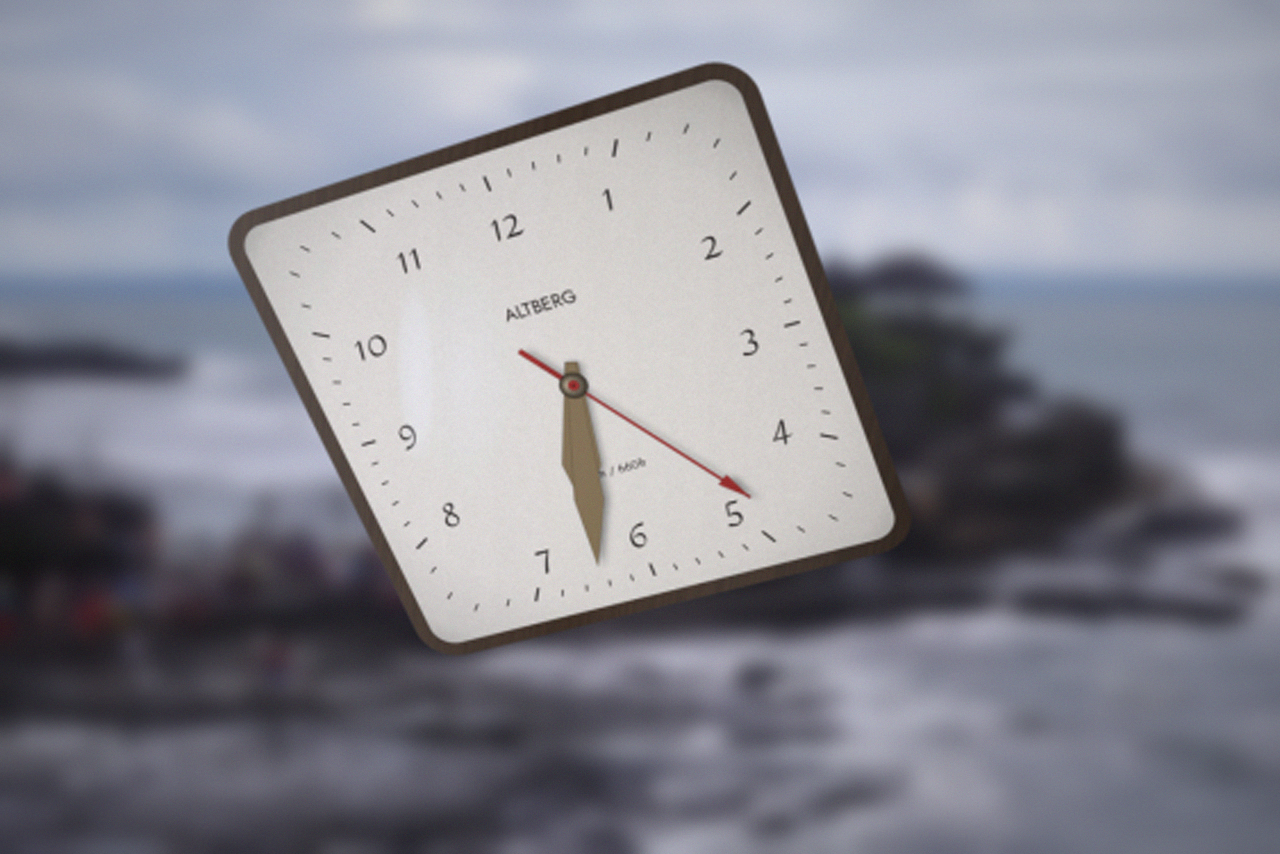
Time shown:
{"hour": 6, "minute": 32, "second": 24}
